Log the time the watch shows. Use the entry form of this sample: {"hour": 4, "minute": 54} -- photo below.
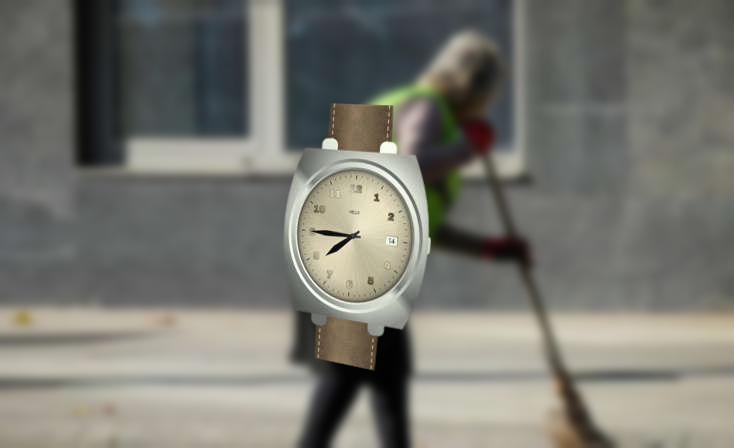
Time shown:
{"hour": 7, "minute": 45}
